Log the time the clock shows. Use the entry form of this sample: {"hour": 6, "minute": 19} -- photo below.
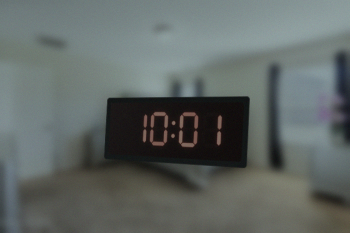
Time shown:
{"hour": 10, "minute": 1}
